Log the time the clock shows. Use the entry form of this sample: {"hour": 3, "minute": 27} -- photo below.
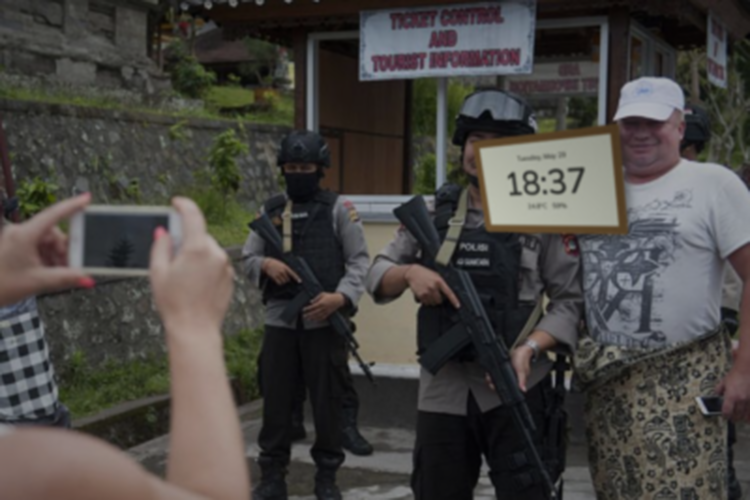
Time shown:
{"hour": 18, "minute": 37}
